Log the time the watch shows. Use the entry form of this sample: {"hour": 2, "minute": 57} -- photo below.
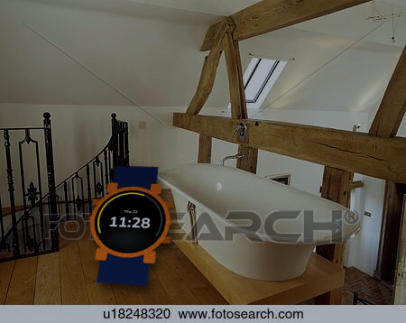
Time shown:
{"hour": 11, "minute": 28}
